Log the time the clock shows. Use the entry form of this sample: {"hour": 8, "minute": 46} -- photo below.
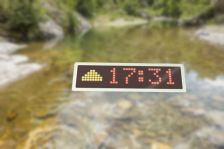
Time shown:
{"hour": 17, "minute": 31}
